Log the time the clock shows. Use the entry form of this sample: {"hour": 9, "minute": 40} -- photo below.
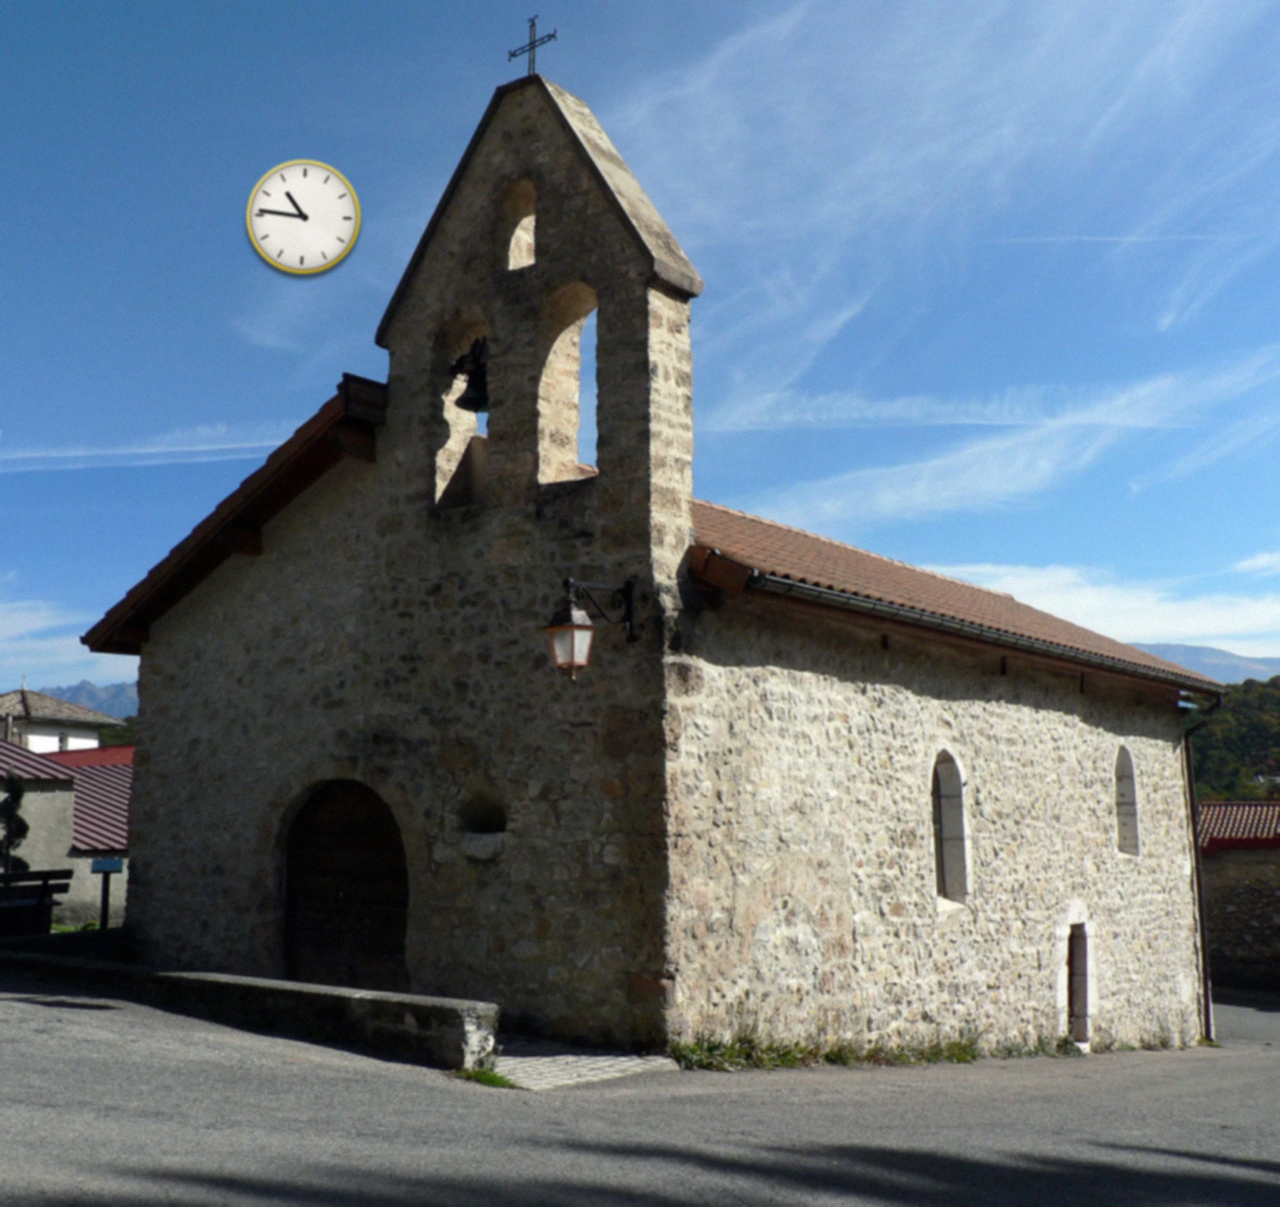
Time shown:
{"hour": 10, "minute": 46}
